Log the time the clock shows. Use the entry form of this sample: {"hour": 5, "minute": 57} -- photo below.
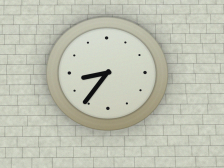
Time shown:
{"hour": 8, "minute": 36}
